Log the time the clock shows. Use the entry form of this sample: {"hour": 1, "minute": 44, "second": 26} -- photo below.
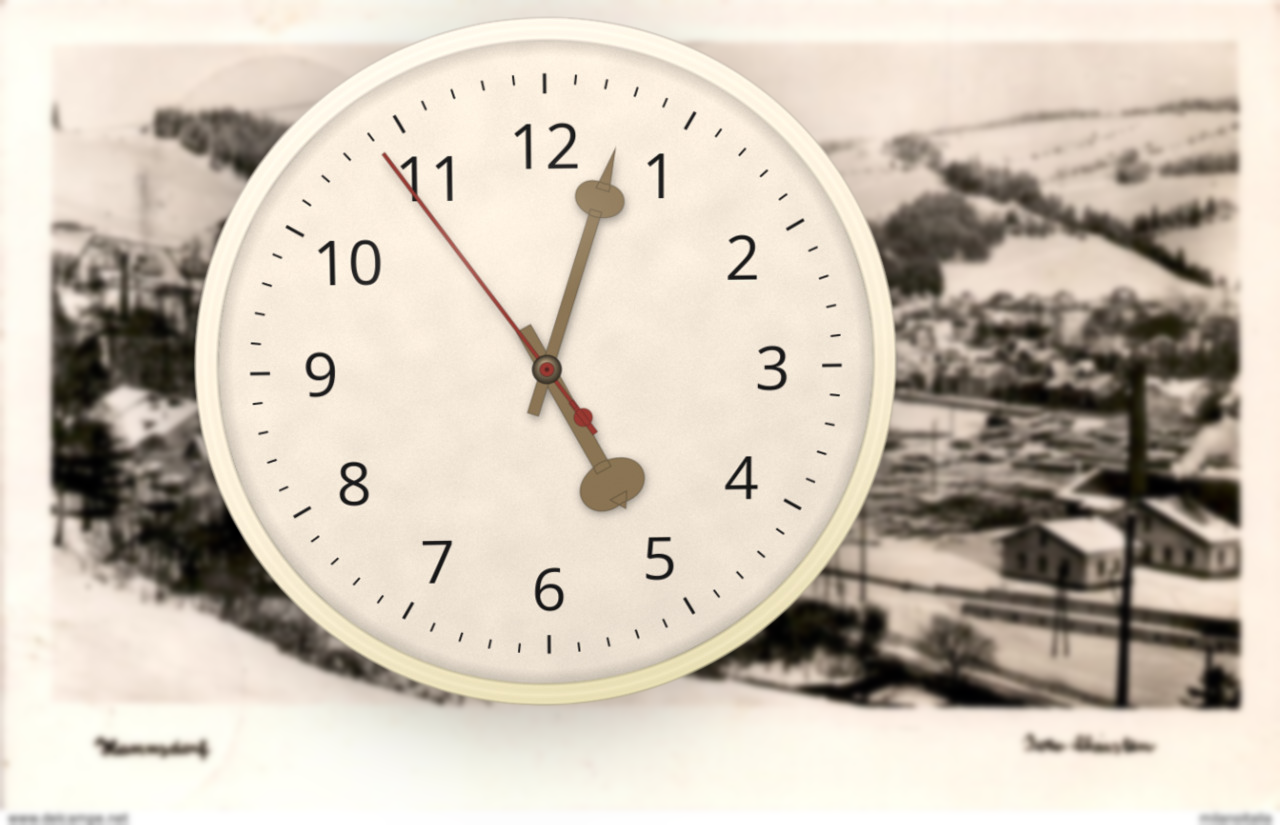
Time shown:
{"hour": 5, "minute": 2, "second": 54}
